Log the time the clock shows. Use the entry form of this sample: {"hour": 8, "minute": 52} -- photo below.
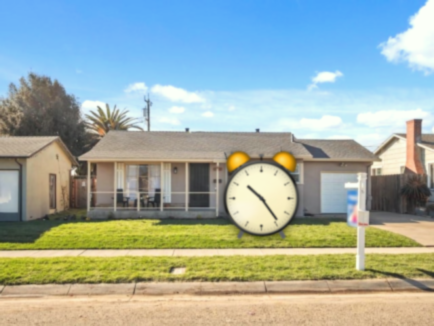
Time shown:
{"hour": 10, "minute": 24}
